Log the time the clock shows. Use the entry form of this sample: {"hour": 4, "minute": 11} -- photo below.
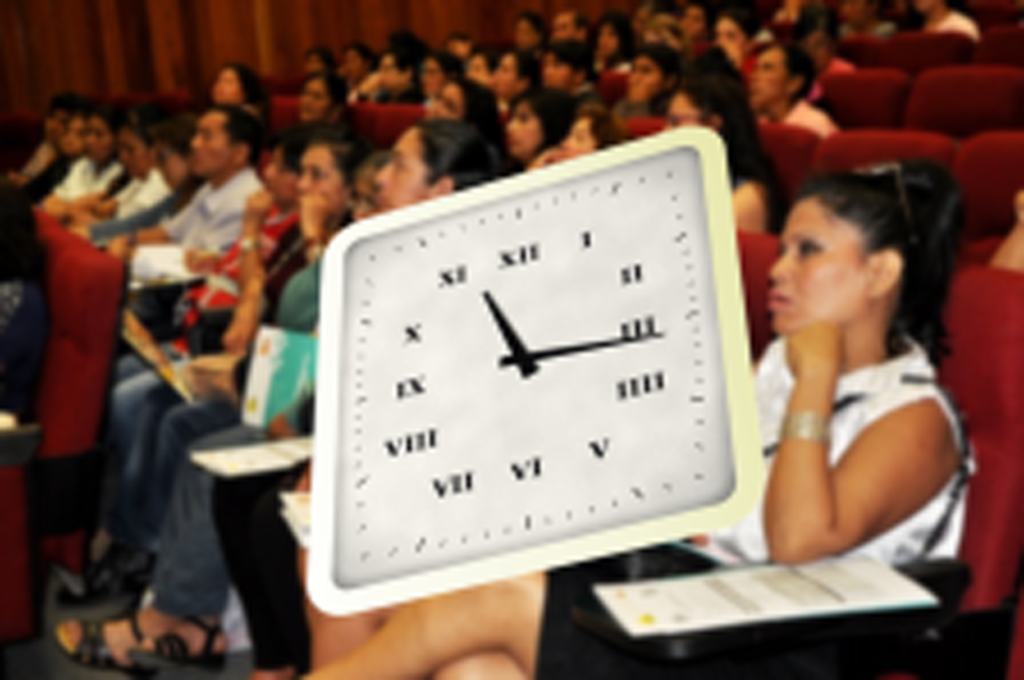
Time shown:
{"hour": 11, "minute": 16}
